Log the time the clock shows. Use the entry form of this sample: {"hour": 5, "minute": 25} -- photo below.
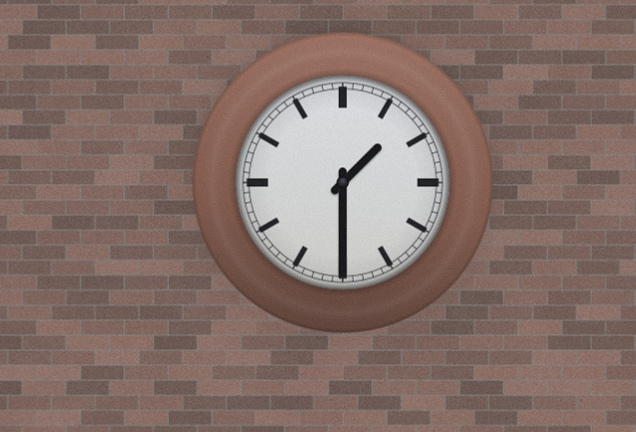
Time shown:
{"hour": 1, "minute": 30}
